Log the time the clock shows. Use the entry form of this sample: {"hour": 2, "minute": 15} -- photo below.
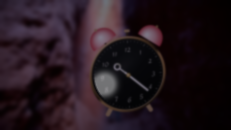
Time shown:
{"hour": 10, "minute": 22}
